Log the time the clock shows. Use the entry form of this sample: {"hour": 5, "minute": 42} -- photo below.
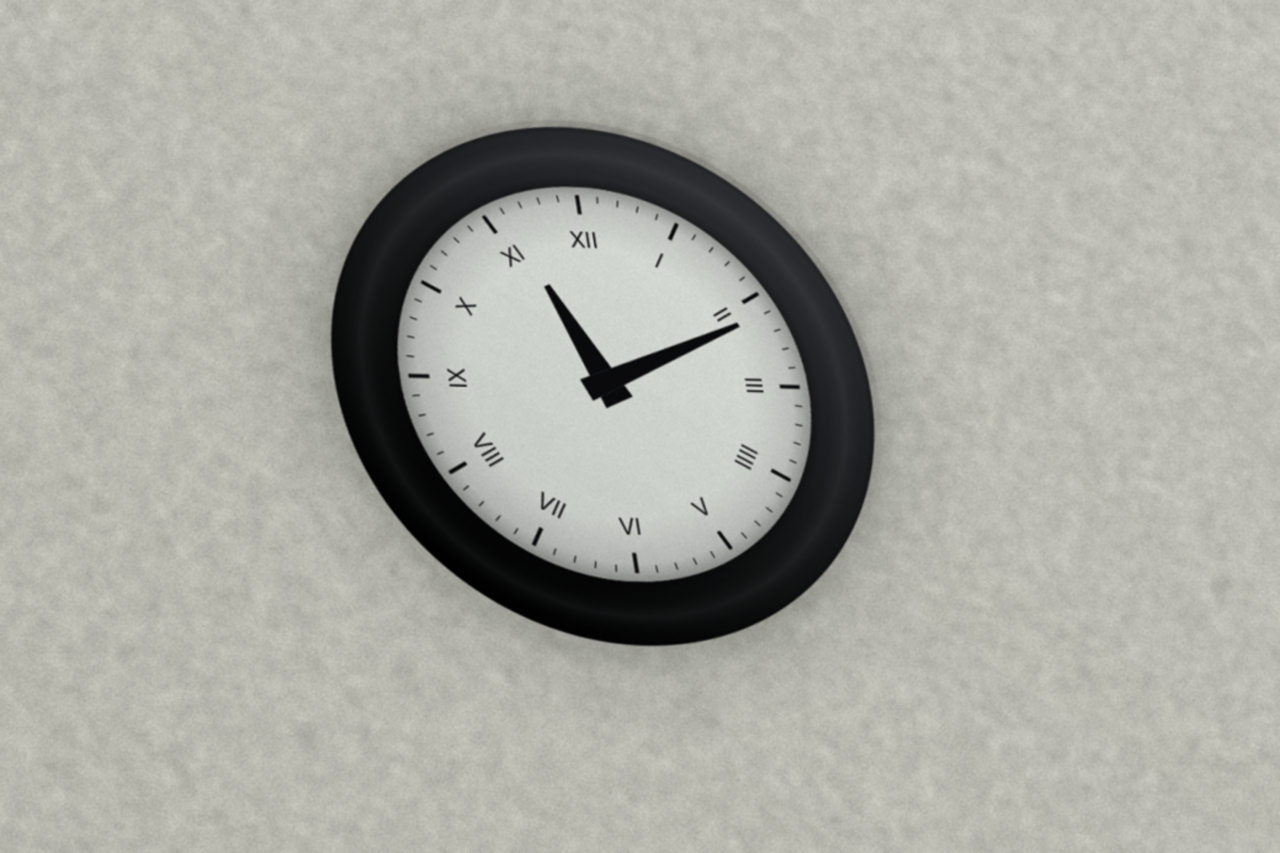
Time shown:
{"hour": 11, "minute": 11}
